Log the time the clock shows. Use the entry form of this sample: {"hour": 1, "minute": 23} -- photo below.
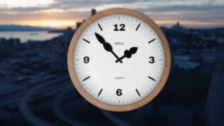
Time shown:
{"hour": 1, "minute": 53}
